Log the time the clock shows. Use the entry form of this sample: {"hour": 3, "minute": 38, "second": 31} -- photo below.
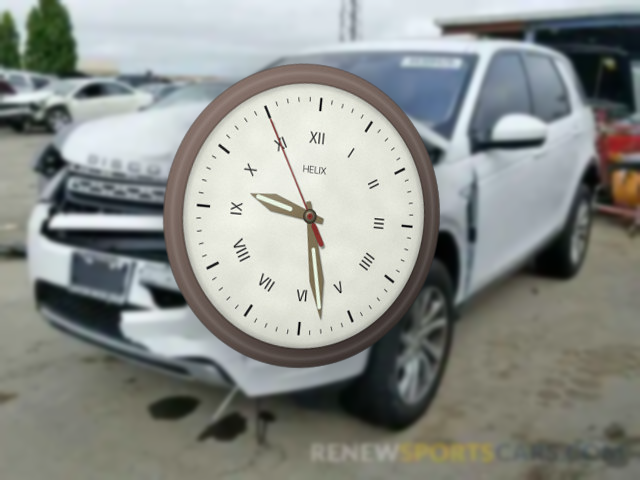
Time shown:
{"hour": 9, "minute": 27, "second": 55}
